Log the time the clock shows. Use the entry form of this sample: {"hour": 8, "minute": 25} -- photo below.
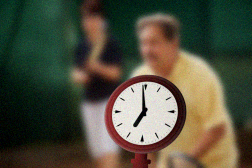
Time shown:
{"hour": 6, "minute": 59}
